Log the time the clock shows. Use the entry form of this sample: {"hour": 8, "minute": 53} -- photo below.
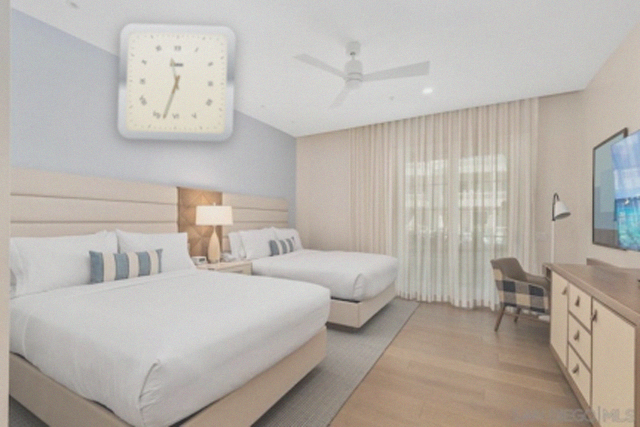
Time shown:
{"hour": 11, "minute": 33}
